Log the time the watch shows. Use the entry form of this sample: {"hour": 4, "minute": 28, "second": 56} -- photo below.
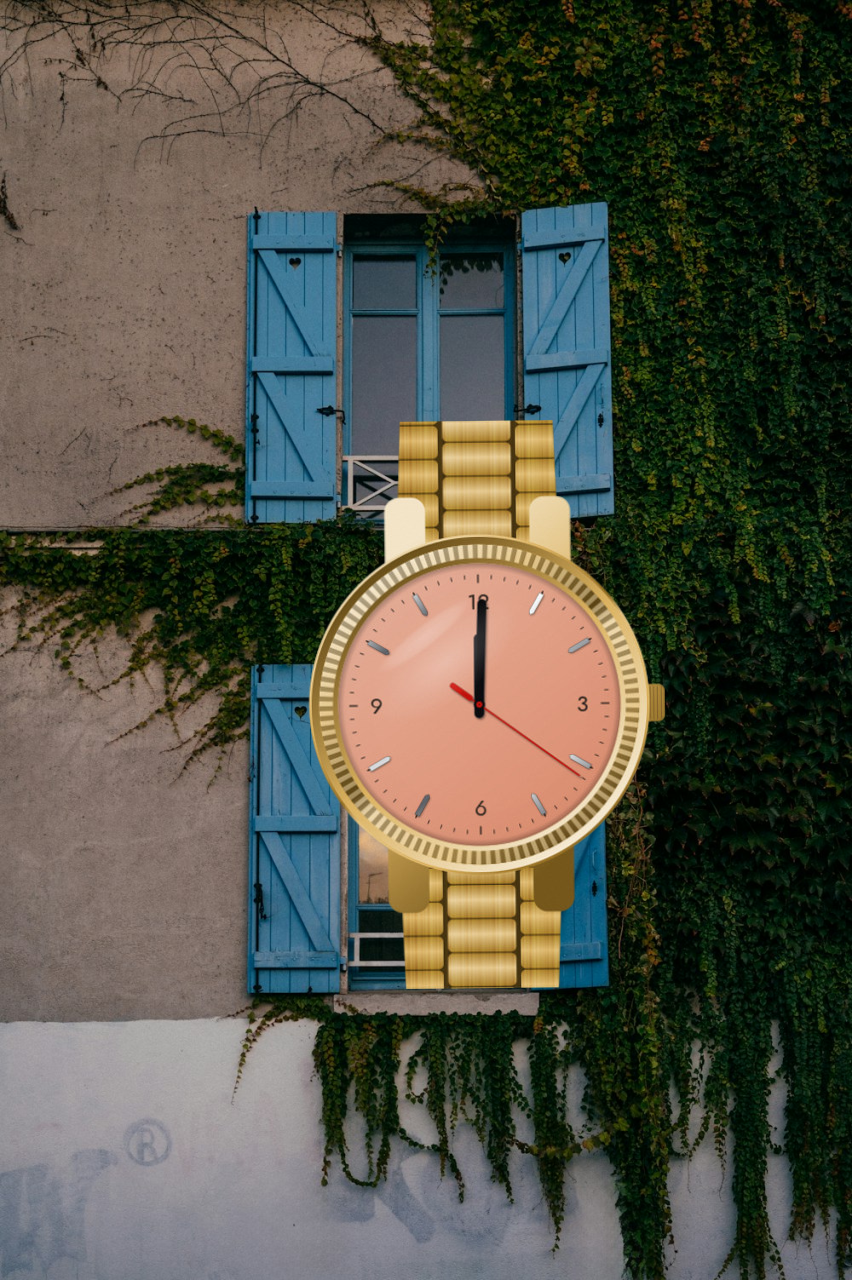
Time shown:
{"hour": 12, "minute": 0, "second": 21}
